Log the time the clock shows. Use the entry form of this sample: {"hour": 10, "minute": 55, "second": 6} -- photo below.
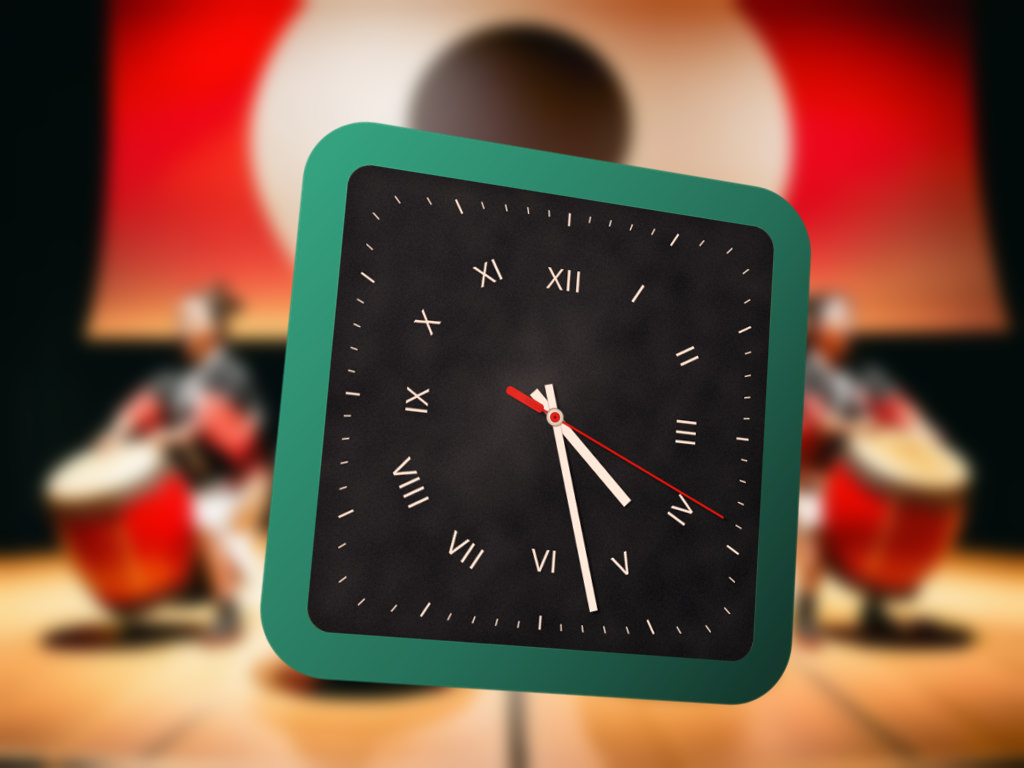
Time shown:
{"hour": 4, "minute": 27, "second": 19}
